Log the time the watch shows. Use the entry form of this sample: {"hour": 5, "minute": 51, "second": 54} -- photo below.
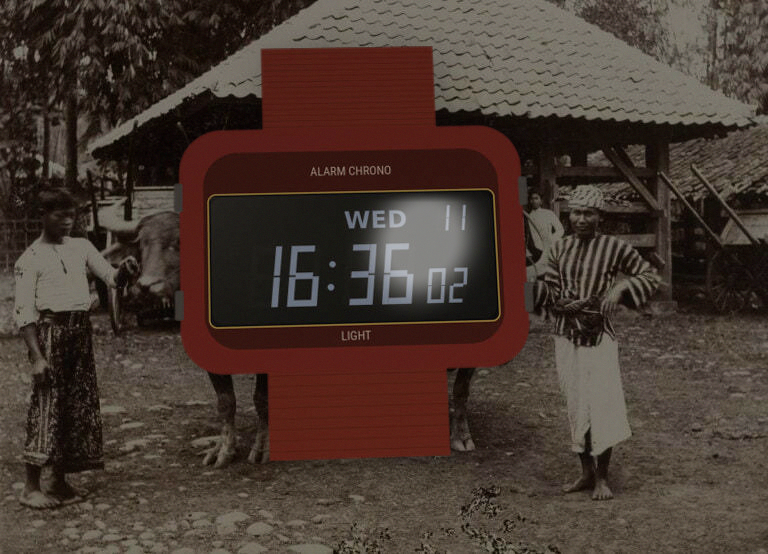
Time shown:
{"hour": 16, "minute": 36, "second": 2}
